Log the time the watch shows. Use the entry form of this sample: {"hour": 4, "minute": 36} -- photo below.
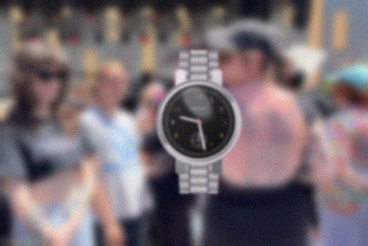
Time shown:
{"hour": 9, "minute": 28}
